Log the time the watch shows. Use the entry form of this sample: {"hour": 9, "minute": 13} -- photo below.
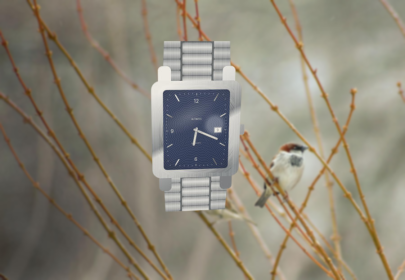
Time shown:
{"hour": 6, "minute": 19}
